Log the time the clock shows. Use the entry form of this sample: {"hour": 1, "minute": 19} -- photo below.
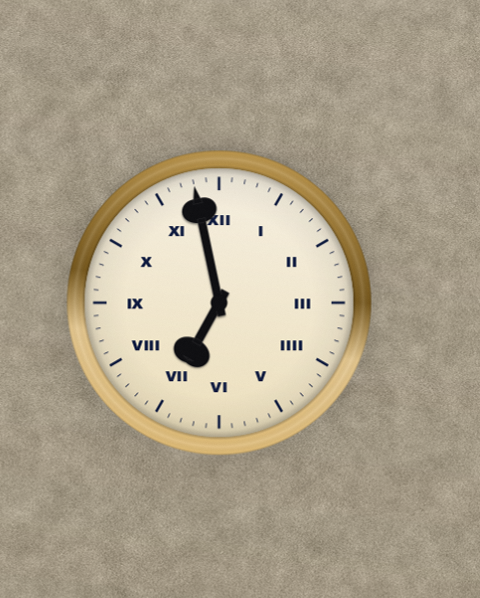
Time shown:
{"hour": 6, "minute": 58}
